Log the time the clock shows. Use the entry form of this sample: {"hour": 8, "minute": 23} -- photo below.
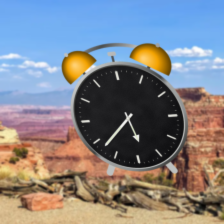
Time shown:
{"hour": 5, "minute": 38}
